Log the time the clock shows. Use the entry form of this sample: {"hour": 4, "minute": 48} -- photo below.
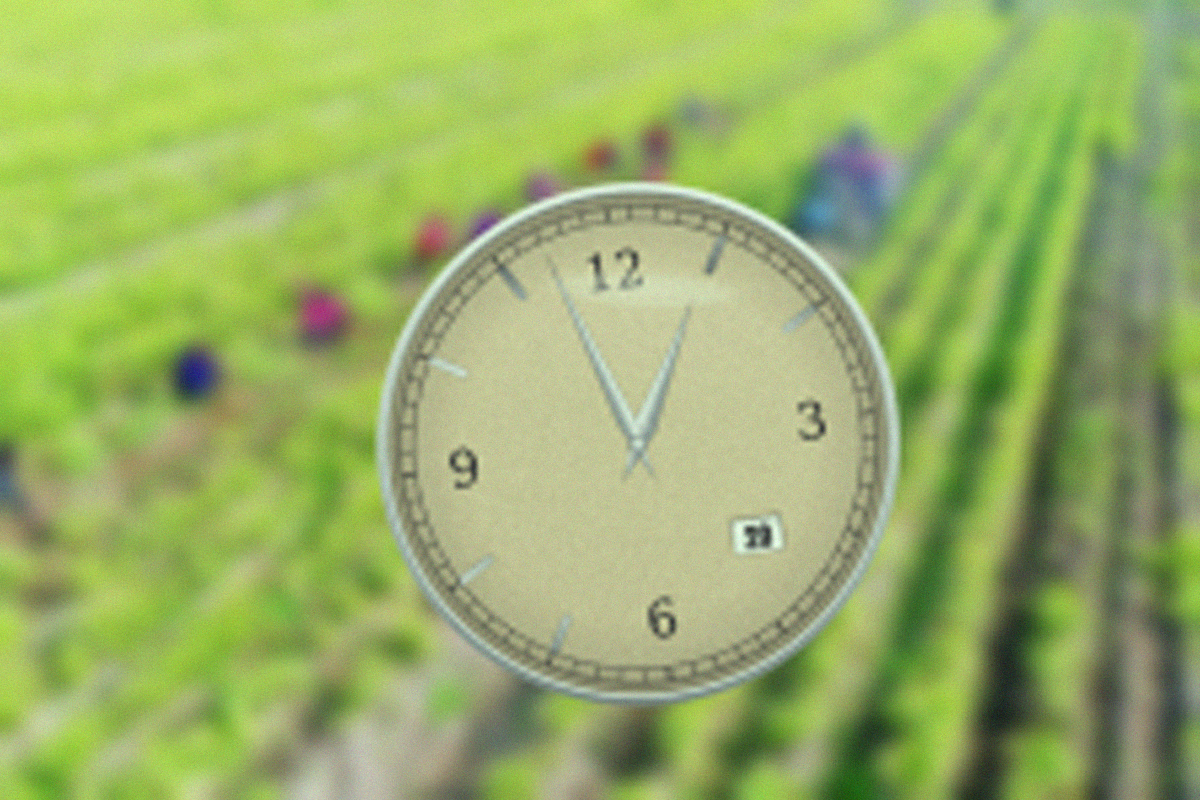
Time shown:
{"hour": 12, "minute": 57}
